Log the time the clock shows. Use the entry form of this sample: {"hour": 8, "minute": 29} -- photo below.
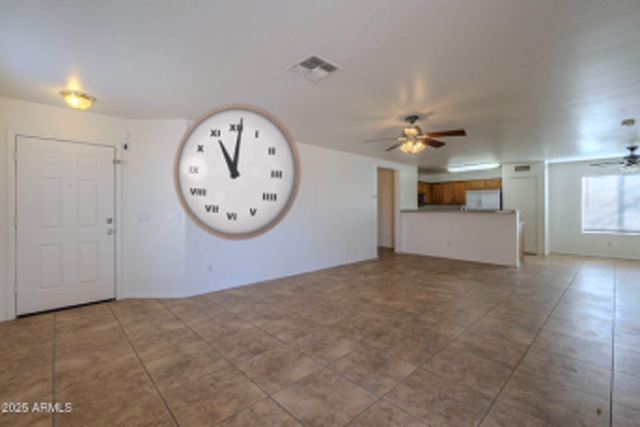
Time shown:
{"hour": 11, "minute": 1}
